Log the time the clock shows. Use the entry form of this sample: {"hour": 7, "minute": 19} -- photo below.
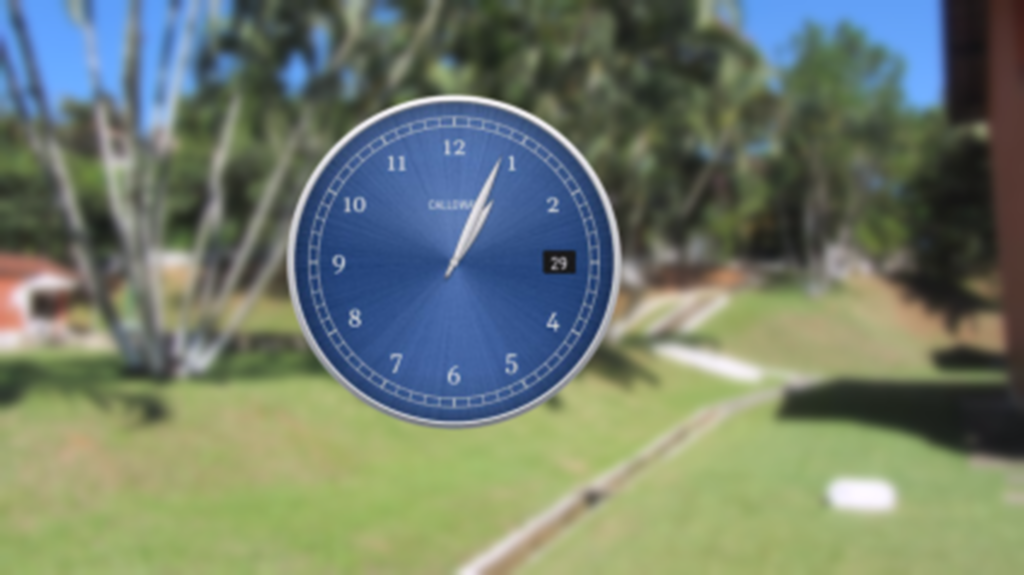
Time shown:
{"hour": 1, "minute": 4}
